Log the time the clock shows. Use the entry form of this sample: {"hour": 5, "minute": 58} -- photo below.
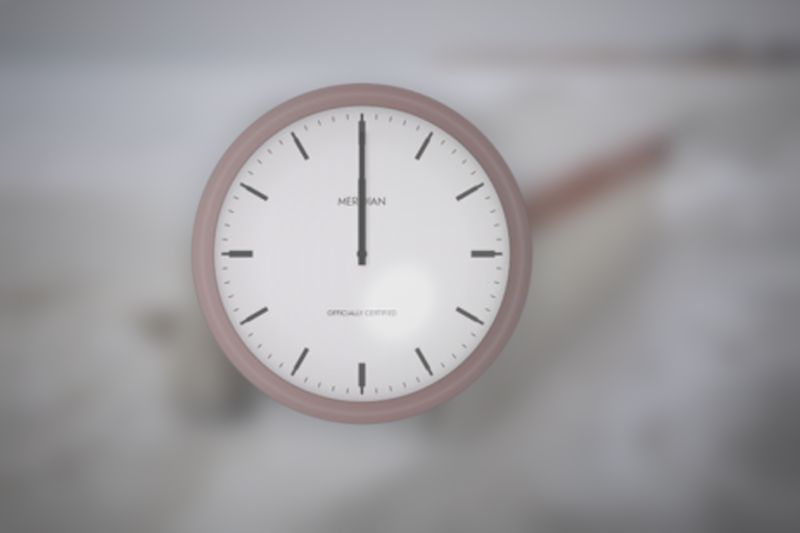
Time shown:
{"hour": 12, "minute": 0}
